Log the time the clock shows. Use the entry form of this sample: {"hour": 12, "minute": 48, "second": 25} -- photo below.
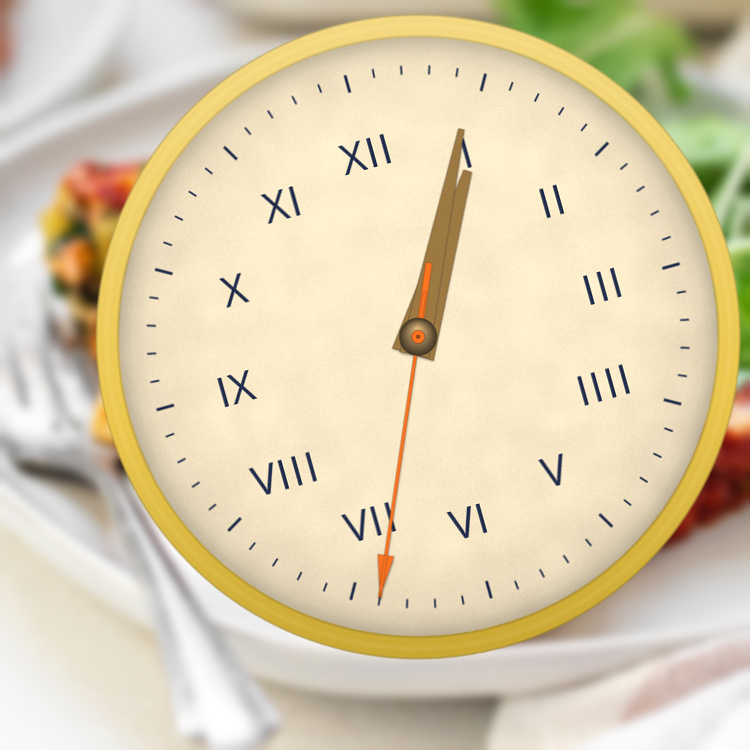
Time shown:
{"hour": 1, "minute": 4, "second": 34}
